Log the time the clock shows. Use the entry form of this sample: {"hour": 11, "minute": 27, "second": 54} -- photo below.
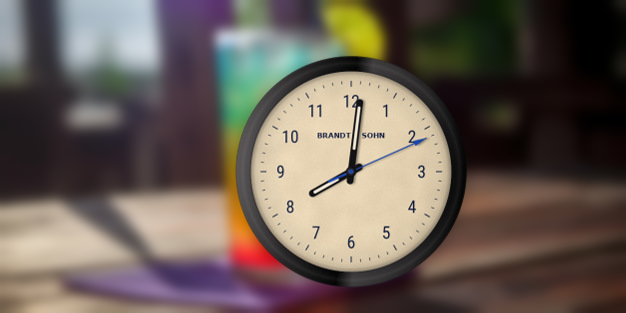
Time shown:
{"hour": 8, "minute": 1, "second": 11}
